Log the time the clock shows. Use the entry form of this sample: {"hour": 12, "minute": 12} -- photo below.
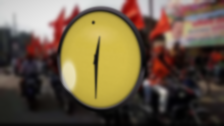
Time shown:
{"hour": 12, "minute": 31}
